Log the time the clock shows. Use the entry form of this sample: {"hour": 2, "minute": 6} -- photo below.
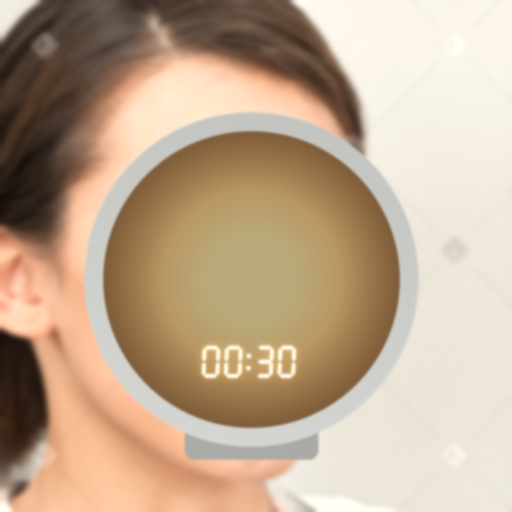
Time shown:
{"hour": 0, "minute": 30}
